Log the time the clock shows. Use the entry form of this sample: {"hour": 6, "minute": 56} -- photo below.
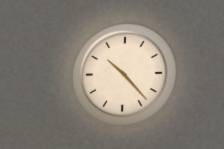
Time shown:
{"hour": 10, "minute": 23}
